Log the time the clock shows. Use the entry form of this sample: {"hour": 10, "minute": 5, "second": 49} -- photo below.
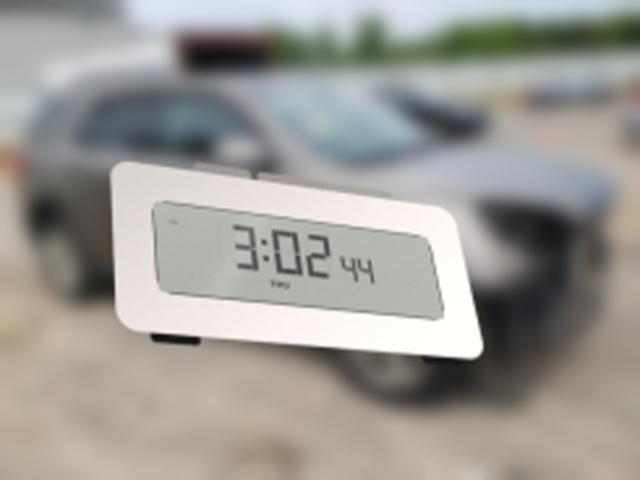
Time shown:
{"hour": 3, "minute": 2, "second": 44}
